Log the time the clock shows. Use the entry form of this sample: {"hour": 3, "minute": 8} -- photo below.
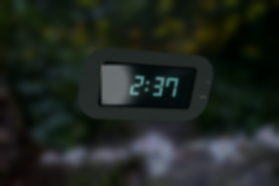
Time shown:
{"hour": 2, "minute": 37}
